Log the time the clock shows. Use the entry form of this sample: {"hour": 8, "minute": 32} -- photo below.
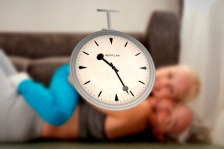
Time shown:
{"hour": 10, "minute": 26}
